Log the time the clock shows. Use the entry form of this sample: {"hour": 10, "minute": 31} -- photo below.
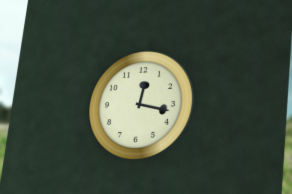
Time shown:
{"hour": 12, "minute": 17}
